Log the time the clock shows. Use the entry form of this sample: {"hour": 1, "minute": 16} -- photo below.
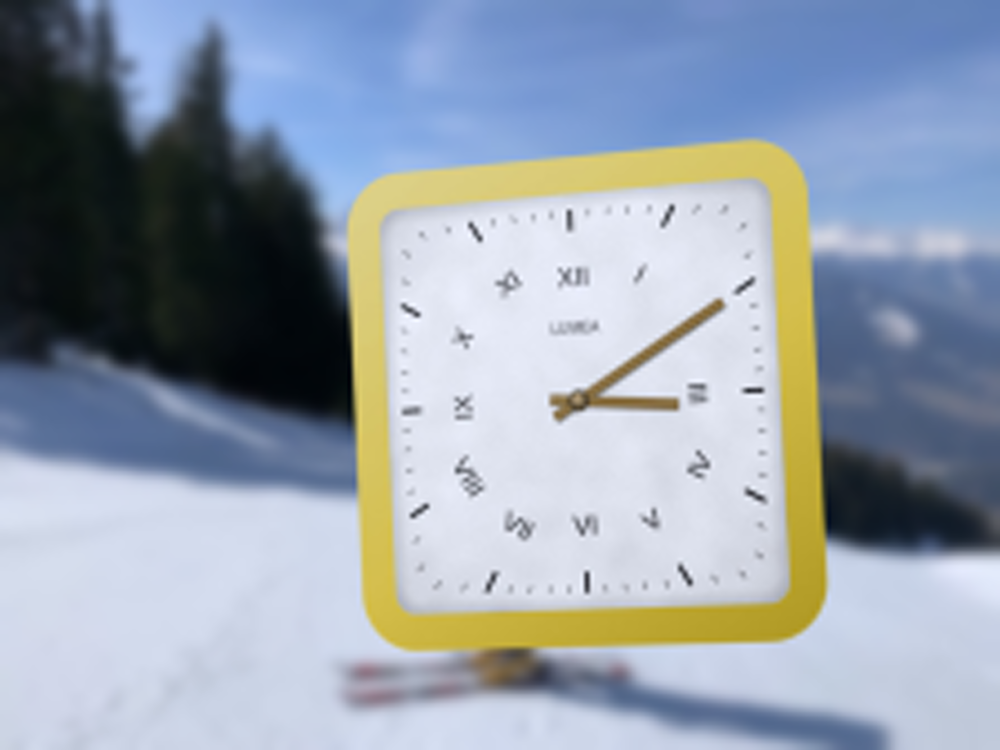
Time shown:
{"hour": 3, "minute": 10}
